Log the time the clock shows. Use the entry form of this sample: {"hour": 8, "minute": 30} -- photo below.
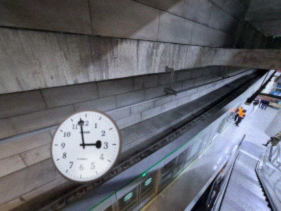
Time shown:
{"hour": 2, "minute": 58}
